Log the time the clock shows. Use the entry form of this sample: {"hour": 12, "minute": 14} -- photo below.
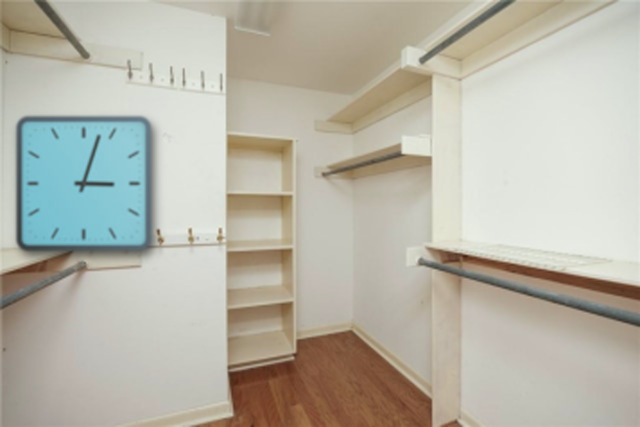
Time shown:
{"hour": 3, "minute": 3}
